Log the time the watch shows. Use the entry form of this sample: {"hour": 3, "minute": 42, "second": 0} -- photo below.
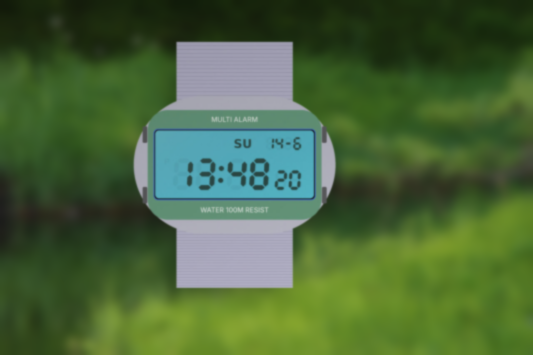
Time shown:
{"hour": 13, "minute": 48, "second": 20}
